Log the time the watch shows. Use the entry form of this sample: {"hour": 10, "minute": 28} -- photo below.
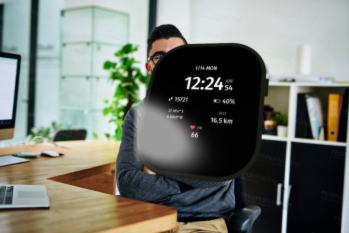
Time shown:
{"hour": 12, "minute": 24}
